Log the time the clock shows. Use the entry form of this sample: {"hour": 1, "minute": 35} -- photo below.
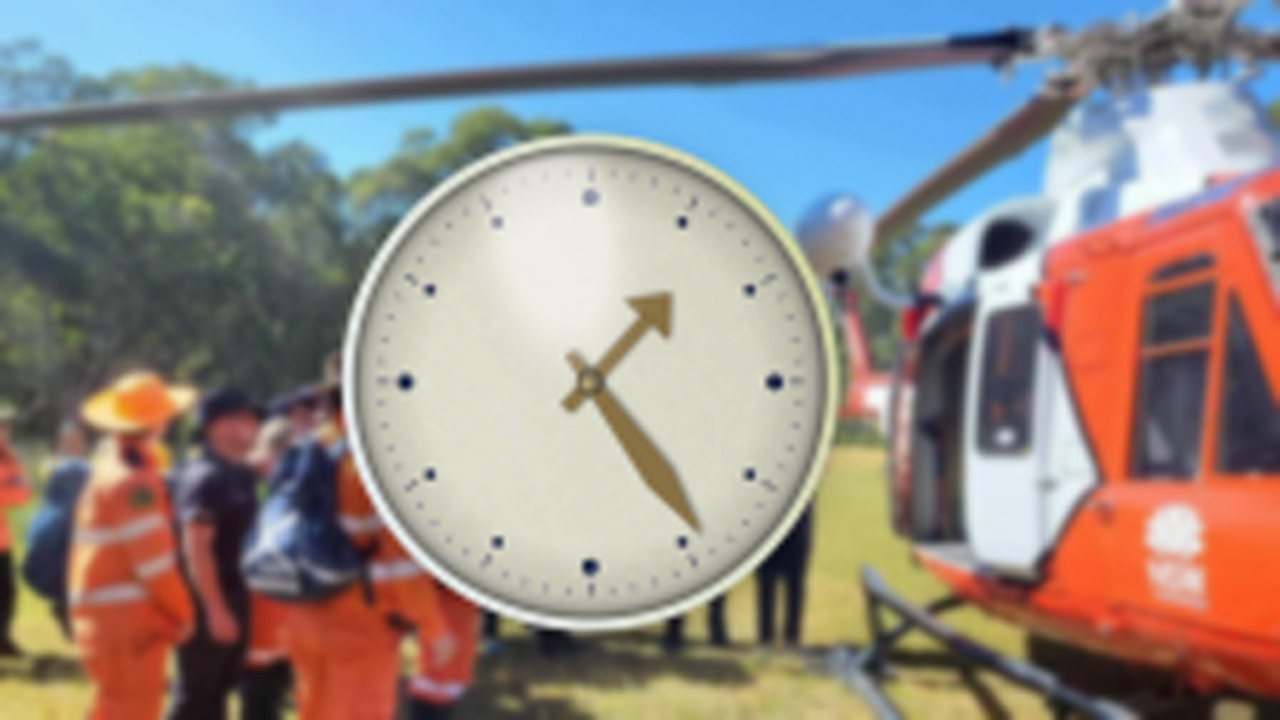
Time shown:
{"hour": 1, "minute": 24}
